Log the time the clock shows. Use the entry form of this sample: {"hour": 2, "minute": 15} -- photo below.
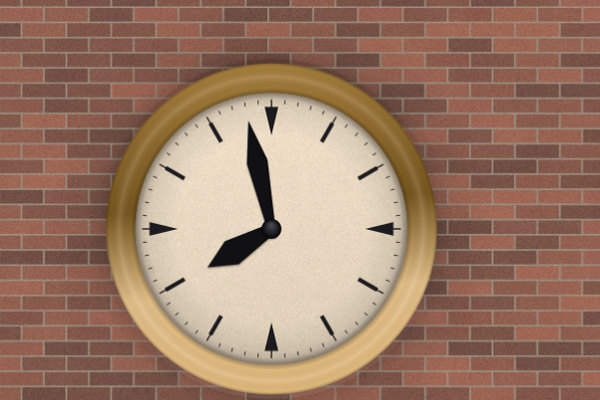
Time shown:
{"hour": 7, "minute": 58}
